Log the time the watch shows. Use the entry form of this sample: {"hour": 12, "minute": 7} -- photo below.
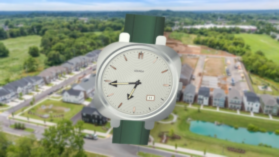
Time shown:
{"hour": 6, "minute": 44}
